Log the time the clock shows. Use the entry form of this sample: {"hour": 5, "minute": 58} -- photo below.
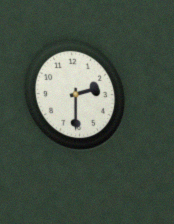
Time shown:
{"hour": 2, "minute": 31}
